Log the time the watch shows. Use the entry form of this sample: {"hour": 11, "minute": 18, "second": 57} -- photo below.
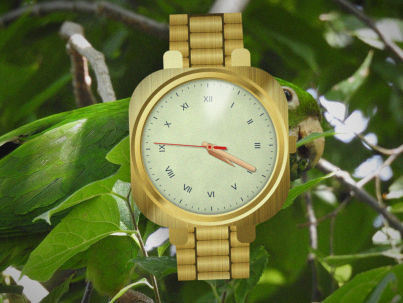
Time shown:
{"hour": 4, "minute": 19, "second": 46}
